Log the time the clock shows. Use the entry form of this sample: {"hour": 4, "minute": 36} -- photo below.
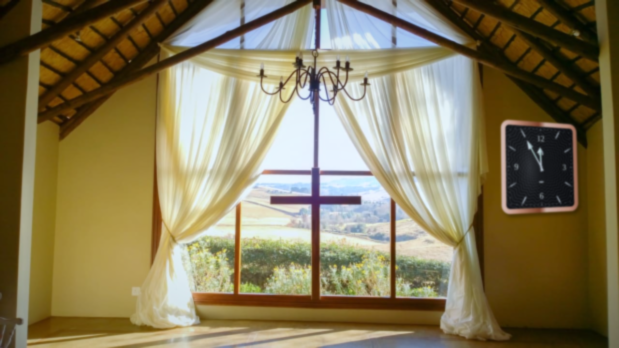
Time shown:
{"hour": 11, "minute": 55}
